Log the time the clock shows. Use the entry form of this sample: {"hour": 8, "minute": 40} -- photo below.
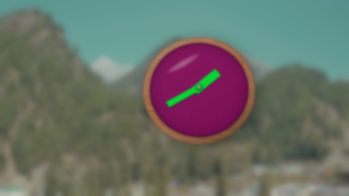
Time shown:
{"hour": 1, "minute": 40}
